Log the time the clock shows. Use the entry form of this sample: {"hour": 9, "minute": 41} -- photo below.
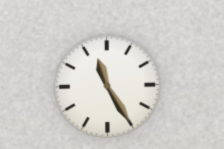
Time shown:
{"hour": 11, "minute": 25}
